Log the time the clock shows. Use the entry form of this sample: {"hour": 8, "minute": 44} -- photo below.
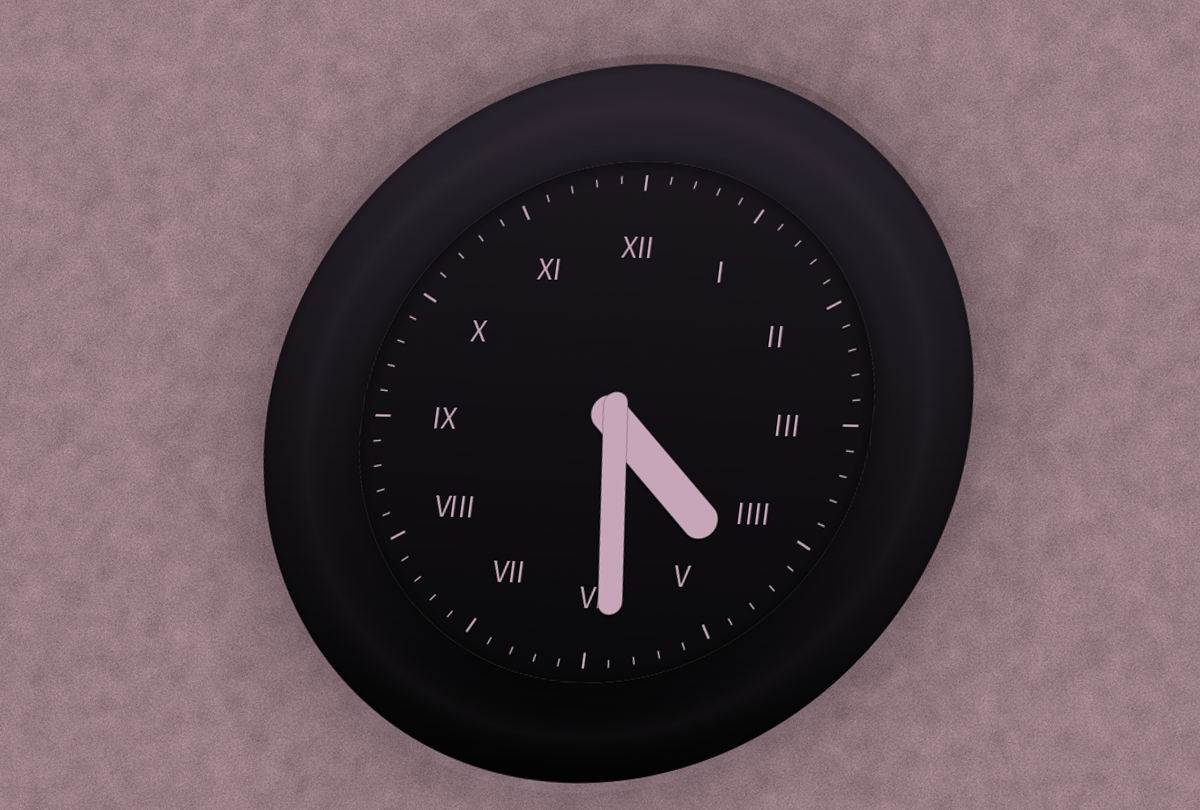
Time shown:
{"hour": 4, "minute": 29}
